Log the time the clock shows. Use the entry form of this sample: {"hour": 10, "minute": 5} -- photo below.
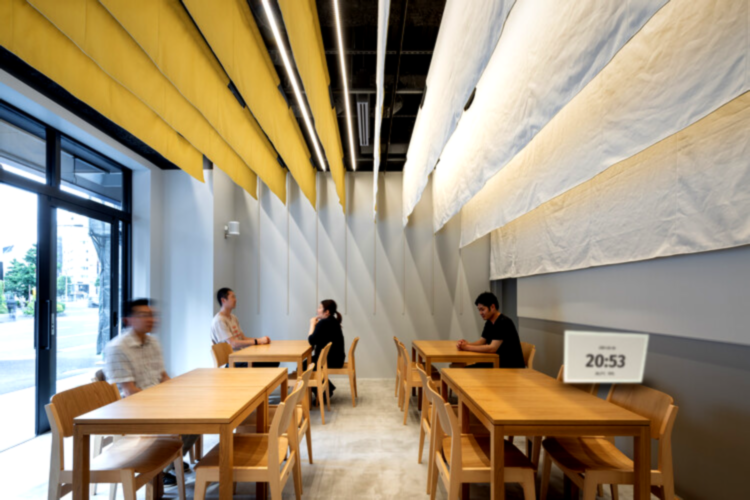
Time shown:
{"hour": 20, "minute": 53}
